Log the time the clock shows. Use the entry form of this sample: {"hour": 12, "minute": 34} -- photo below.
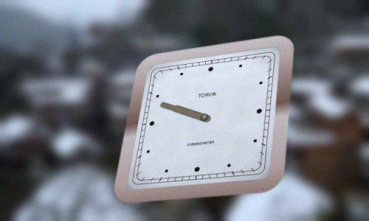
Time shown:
{"hour": 9, "minute": 49}
